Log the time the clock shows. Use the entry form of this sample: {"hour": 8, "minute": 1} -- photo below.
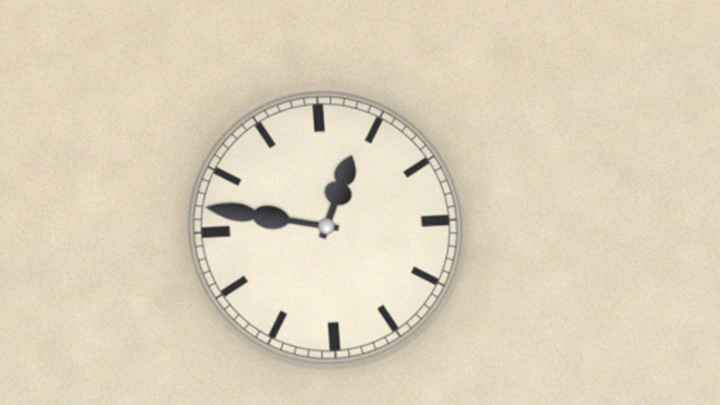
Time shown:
{"hour": 12, "minute": 47}
